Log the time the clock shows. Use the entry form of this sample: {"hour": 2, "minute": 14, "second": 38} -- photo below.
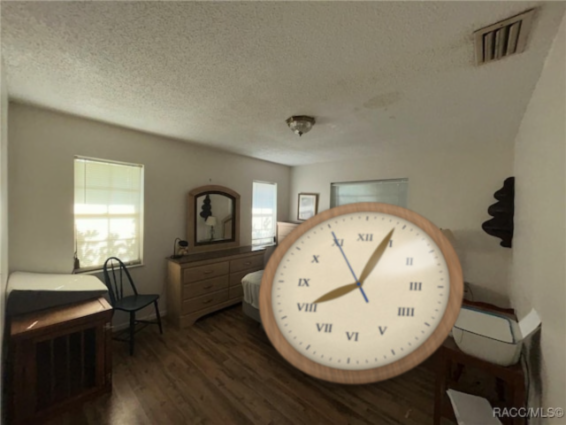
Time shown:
{"hour": 8, "minute": 3, "second": 55}
